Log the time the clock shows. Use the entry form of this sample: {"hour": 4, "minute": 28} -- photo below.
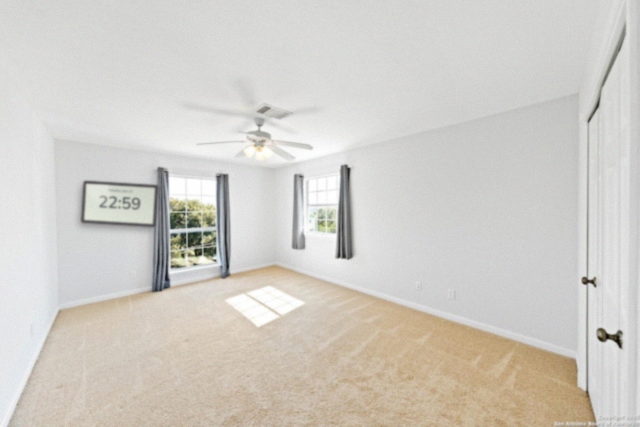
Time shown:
{"hour": 22, "minute": 59}
